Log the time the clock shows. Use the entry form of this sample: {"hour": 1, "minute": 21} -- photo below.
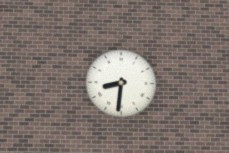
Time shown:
{"hour": 8, "minute": 31}
